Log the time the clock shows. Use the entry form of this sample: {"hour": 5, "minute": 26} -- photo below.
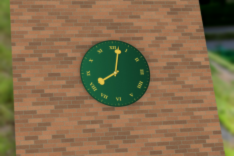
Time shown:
{"hour": 8, "minute": 2}
